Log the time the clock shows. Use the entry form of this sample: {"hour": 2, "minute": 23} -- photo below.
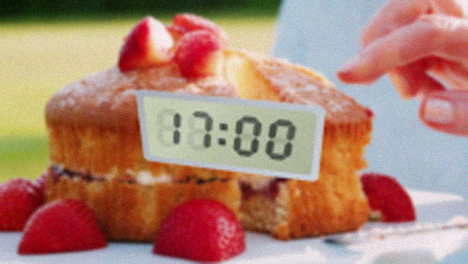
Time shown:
{"hour": 17, "minute": 0}
